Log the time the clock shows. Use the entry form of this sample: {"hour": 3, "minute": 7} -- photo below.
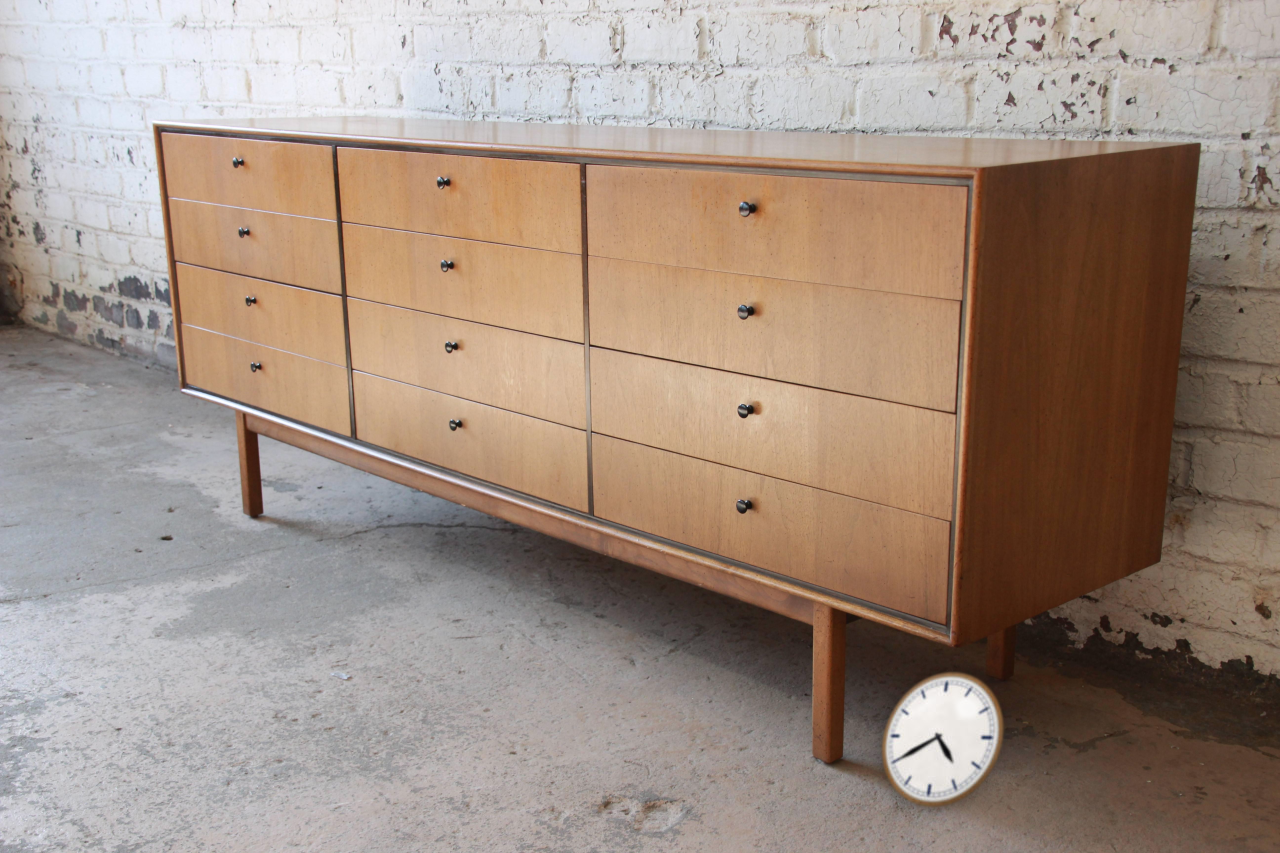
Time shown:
{"hour": 4, "minute": 40}
